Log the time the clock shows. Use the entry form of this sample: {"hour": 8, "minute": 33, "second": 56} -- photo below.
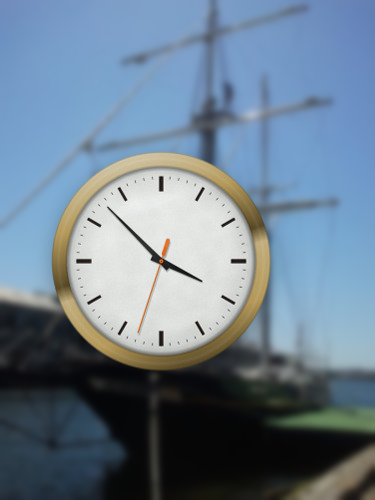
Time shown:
{"hour": 3, "minute": 52, "second": 33}
